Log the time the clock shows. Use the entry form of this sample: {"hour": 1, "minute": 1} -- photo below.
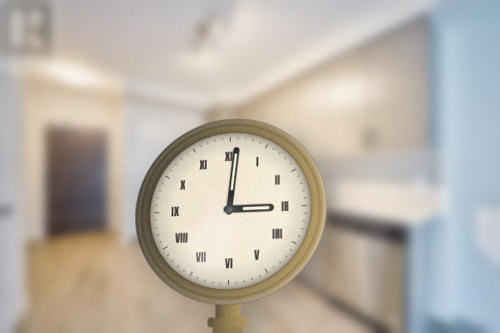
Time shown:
{"hour": 3, "minute": 1}
